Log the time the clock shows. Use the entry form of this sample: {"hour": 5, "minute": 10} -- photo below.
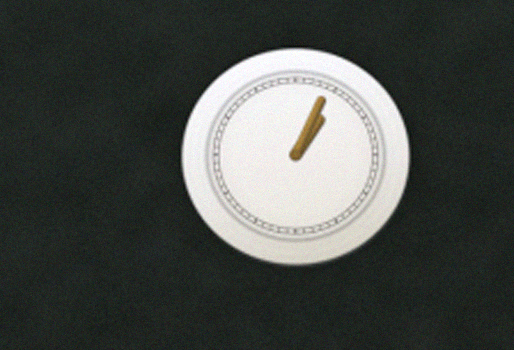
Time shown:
{"hour": 1, "minute": 4}
